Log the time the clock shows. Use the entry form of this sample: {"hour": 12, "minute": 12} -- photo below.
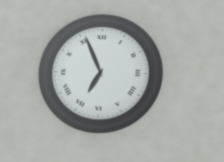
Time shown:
{"hour": 6, "minute": 56}
